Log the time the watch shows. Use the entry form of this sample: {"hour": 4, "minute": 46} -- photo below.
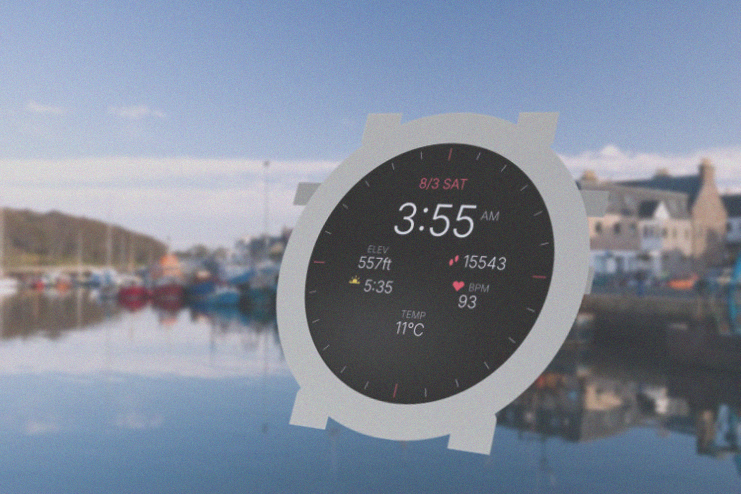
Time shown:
{"hour": 3, "minute": 55}
